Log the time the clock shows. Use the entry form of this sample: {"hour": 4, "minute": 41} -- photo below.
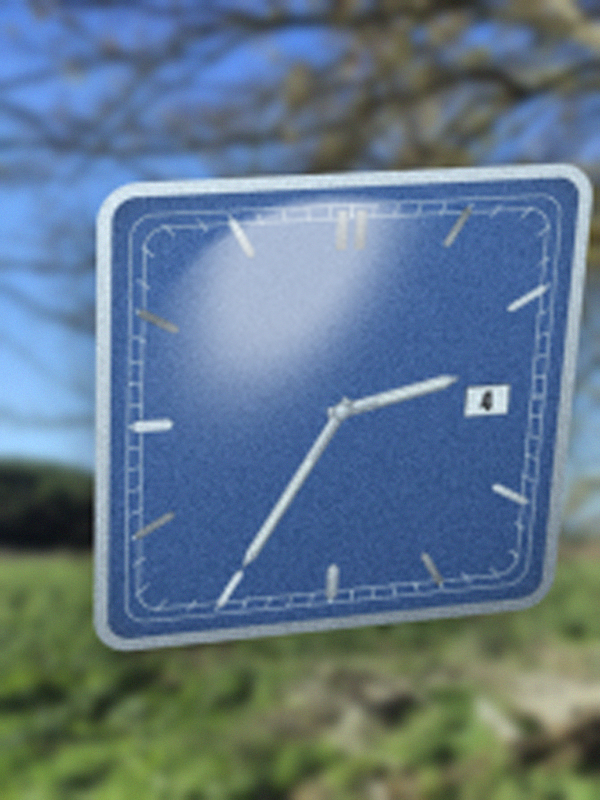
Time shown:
{"hour": 2, "minute": 35}
